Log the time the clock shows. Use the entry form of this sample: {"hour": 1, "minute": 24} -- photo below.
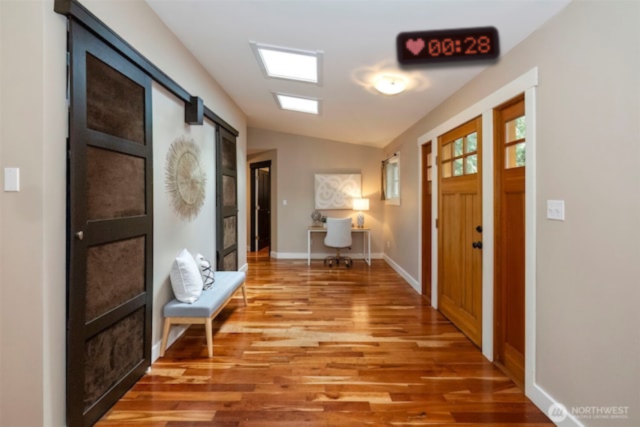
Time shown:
{"hour": 0, "minute": 28}
